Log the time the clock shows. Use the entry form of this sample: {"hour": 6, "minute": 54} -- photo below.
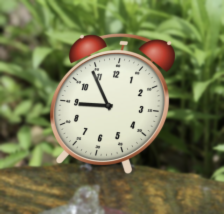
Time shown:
{"hour": 8, "minute": 54}
